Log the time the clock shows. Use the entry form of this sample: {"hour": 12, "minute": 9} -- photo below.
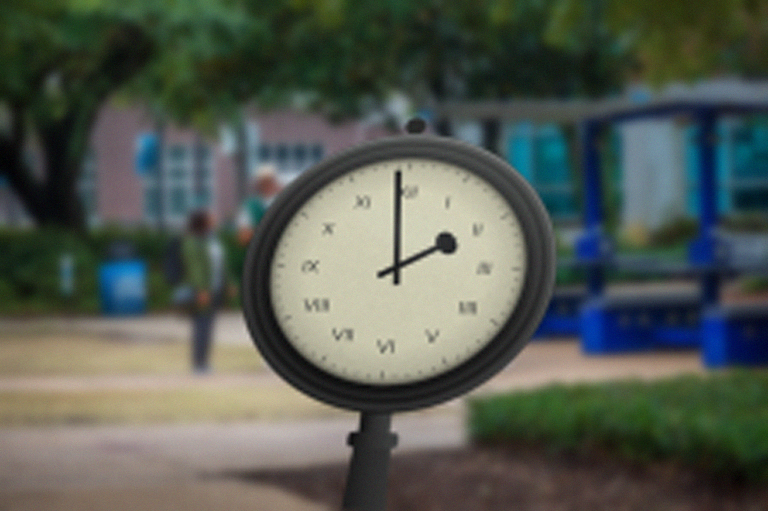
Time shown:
{"hour": 1, "minute": 59}
